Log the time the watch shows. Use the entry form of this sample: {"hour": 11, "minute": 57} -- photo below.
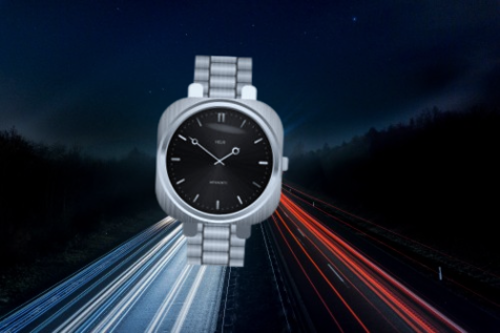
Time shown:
{"hour": 1, "minute": 51}
